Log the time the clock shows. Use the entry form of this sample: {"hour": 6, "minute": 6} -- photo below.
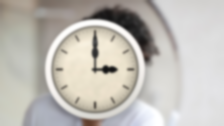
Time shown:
{"hour": 3, "minute": 0}
